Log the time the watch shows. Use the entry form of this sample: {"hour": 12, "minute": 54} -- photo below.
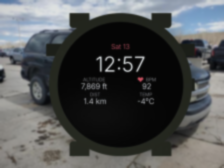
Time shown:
{"hour": 12, "minute": 57}
